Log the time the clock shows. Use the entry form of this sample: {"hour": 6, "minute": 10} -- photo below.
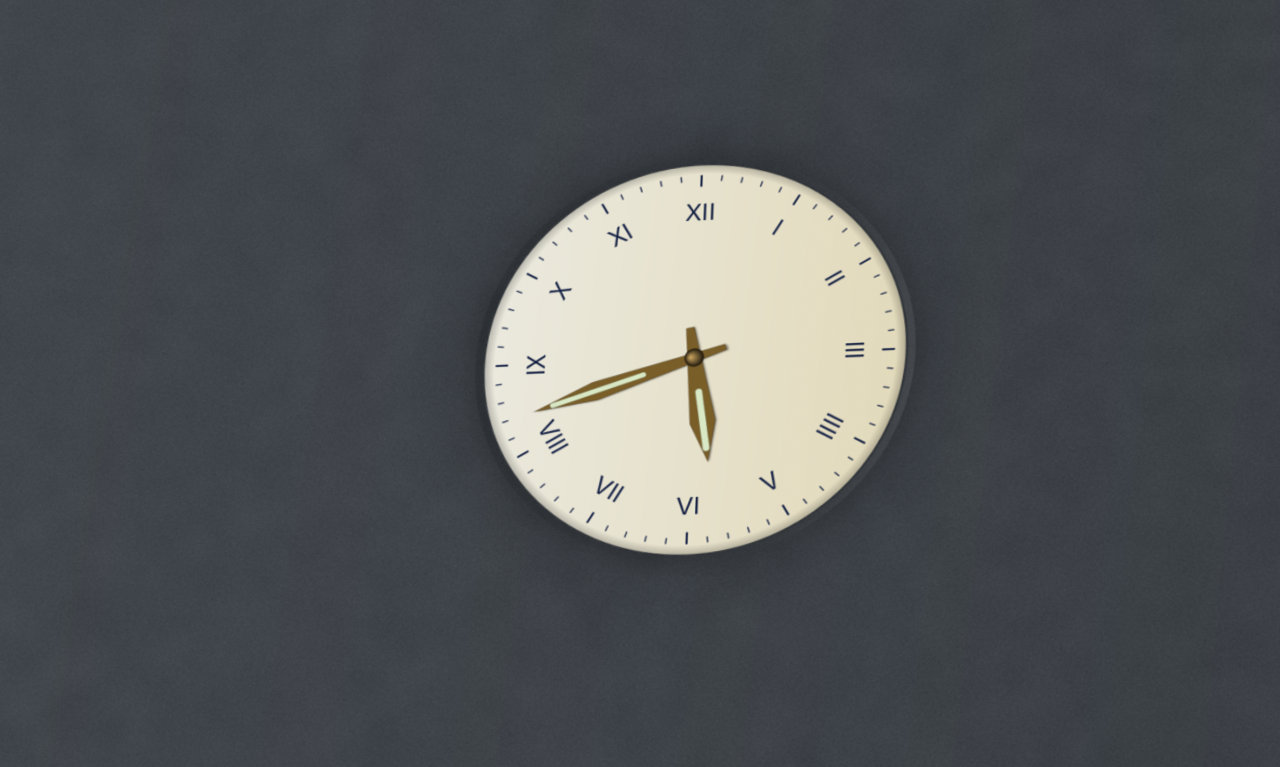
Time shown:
{"hour": 5, "minute": 42}
